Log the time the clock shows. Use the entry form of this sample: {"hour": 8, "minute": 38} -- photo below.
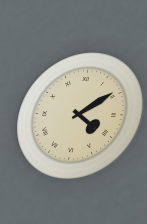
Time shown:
{"hour": 4, "minute": 9}
